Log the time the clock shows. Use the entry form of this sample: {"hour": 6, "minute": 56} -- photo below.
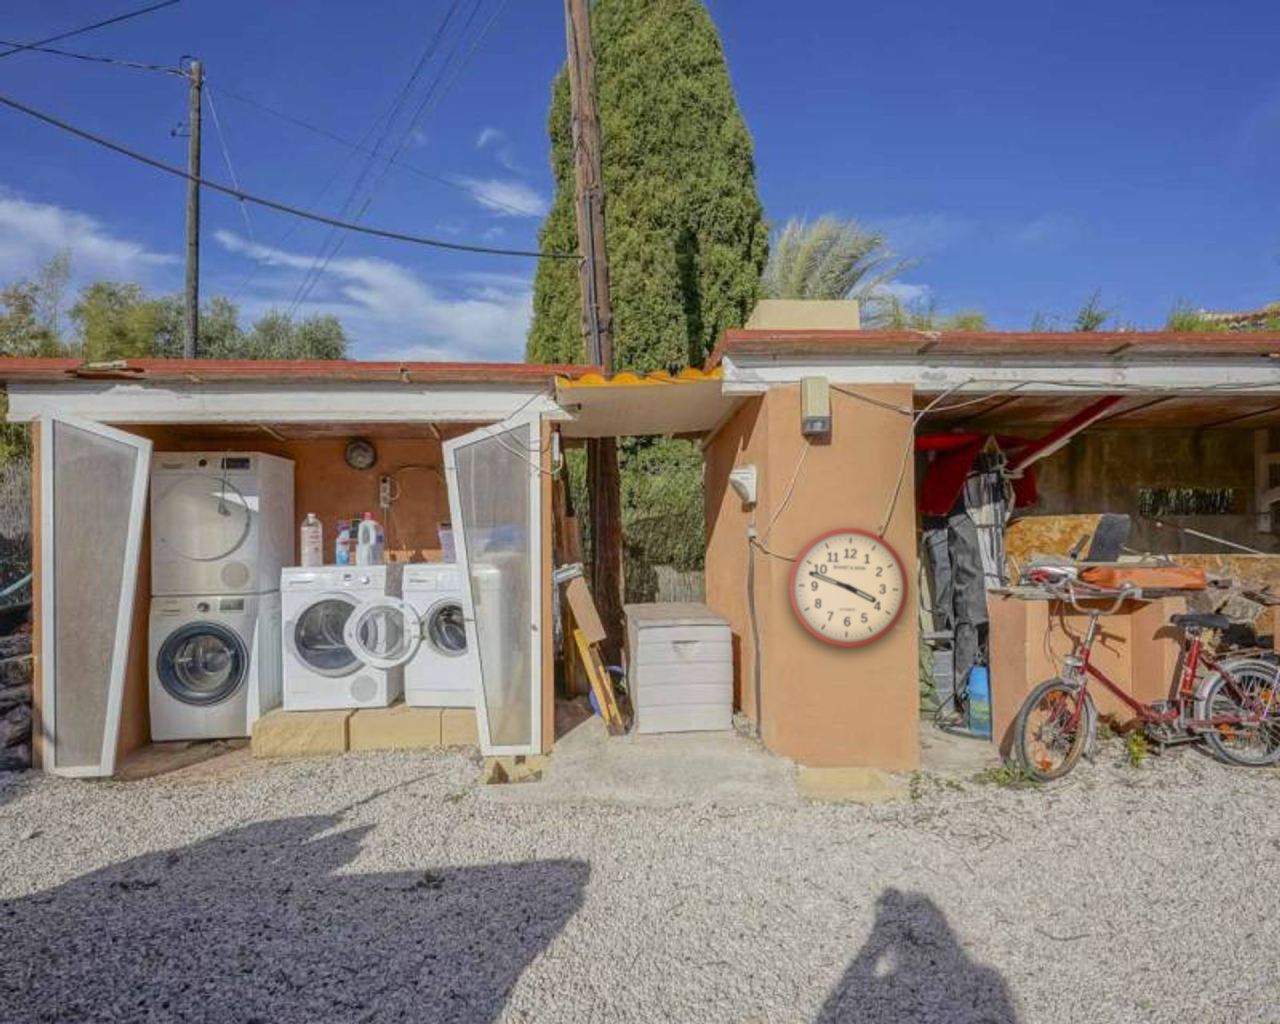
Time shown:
{"hour": 3, "minute": 48}
